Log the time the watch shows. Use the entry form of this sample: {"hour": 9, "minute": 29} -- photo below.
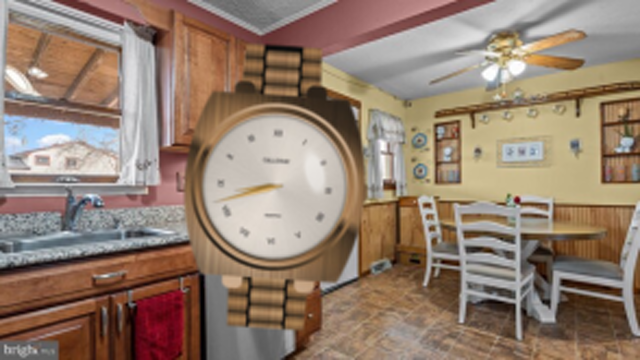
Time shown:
{"hour": 8, "minute": 42}
